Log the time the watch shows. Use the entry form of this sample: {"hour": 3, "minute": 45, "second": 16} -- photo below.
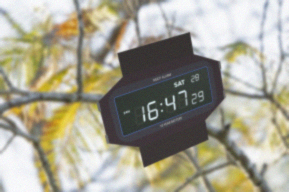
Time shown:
{"hour": 16, "minute": 47, "second": 29}
